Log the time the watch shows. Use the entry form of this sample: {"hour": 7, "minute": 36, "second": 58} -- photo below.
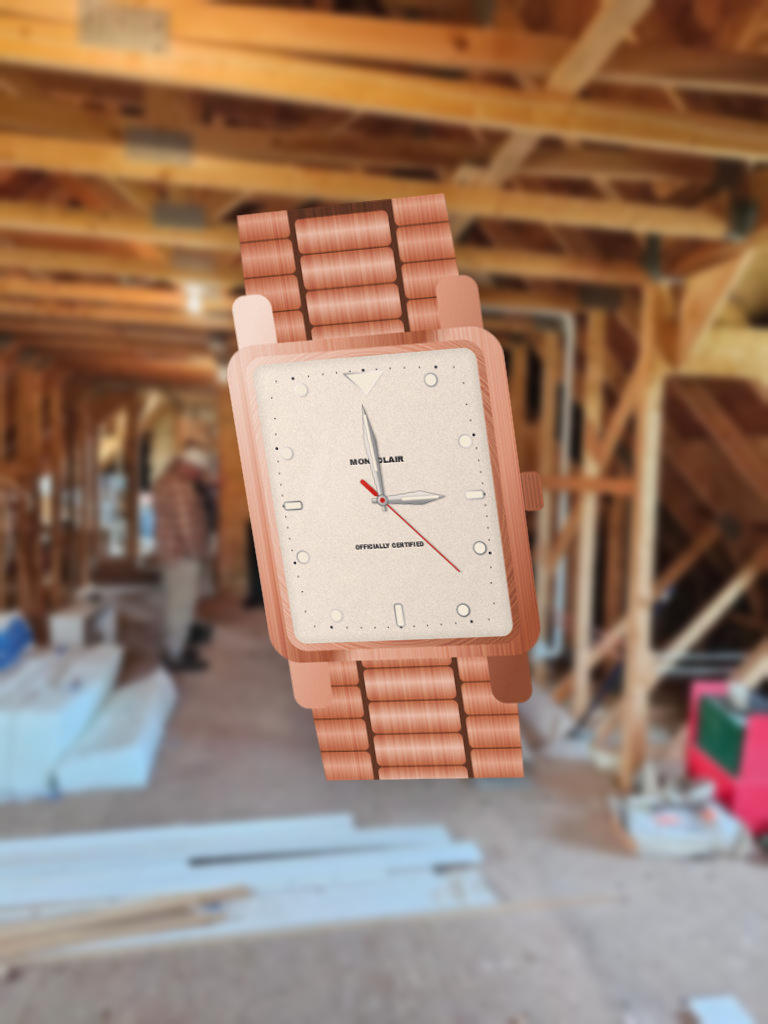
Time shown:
{"hour": 2, "minute": 59, "second": 23}
